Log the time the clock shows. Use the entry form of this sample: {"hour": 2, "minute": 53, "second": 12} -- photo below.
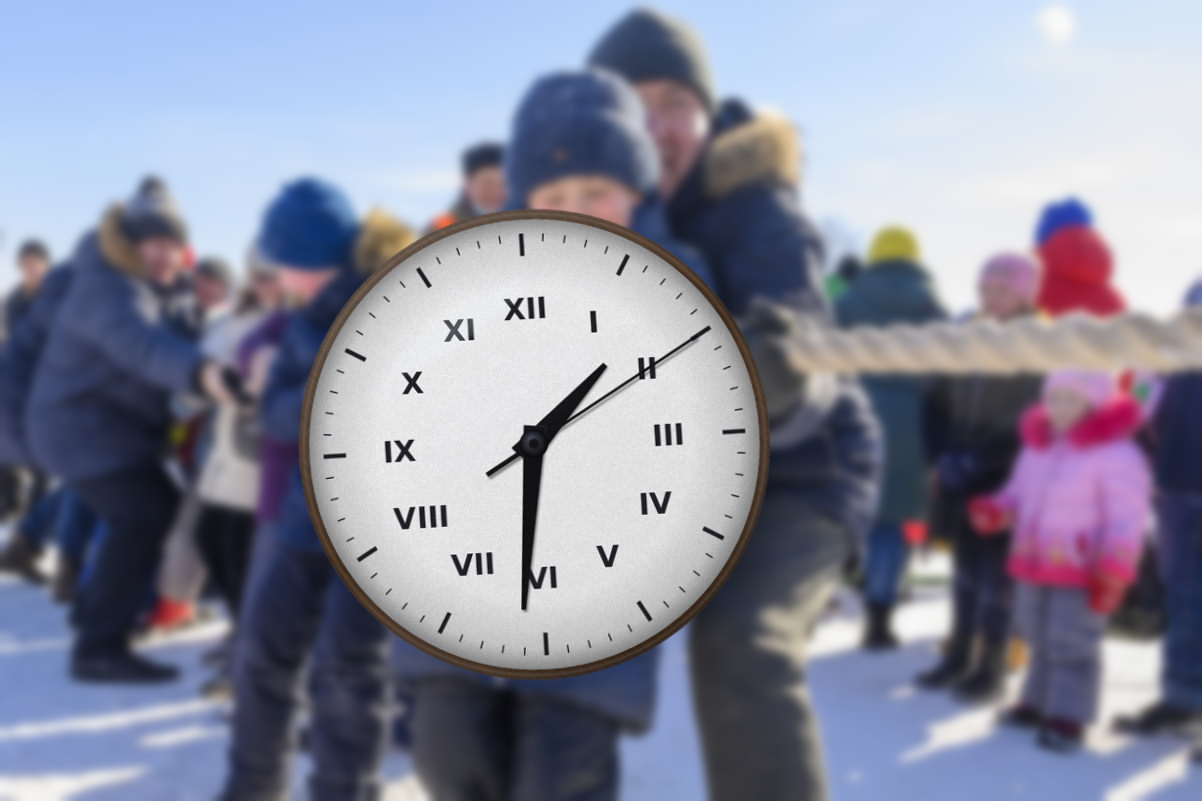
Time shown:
{"hour": 1, "minute": 31, "second": 10}
